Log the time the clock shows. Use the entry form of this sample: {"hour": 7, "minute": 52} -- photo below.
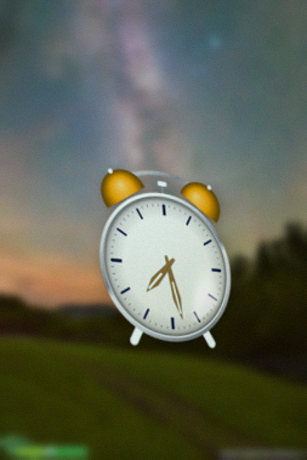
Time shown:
{"hour": 7, "minute": 28}
